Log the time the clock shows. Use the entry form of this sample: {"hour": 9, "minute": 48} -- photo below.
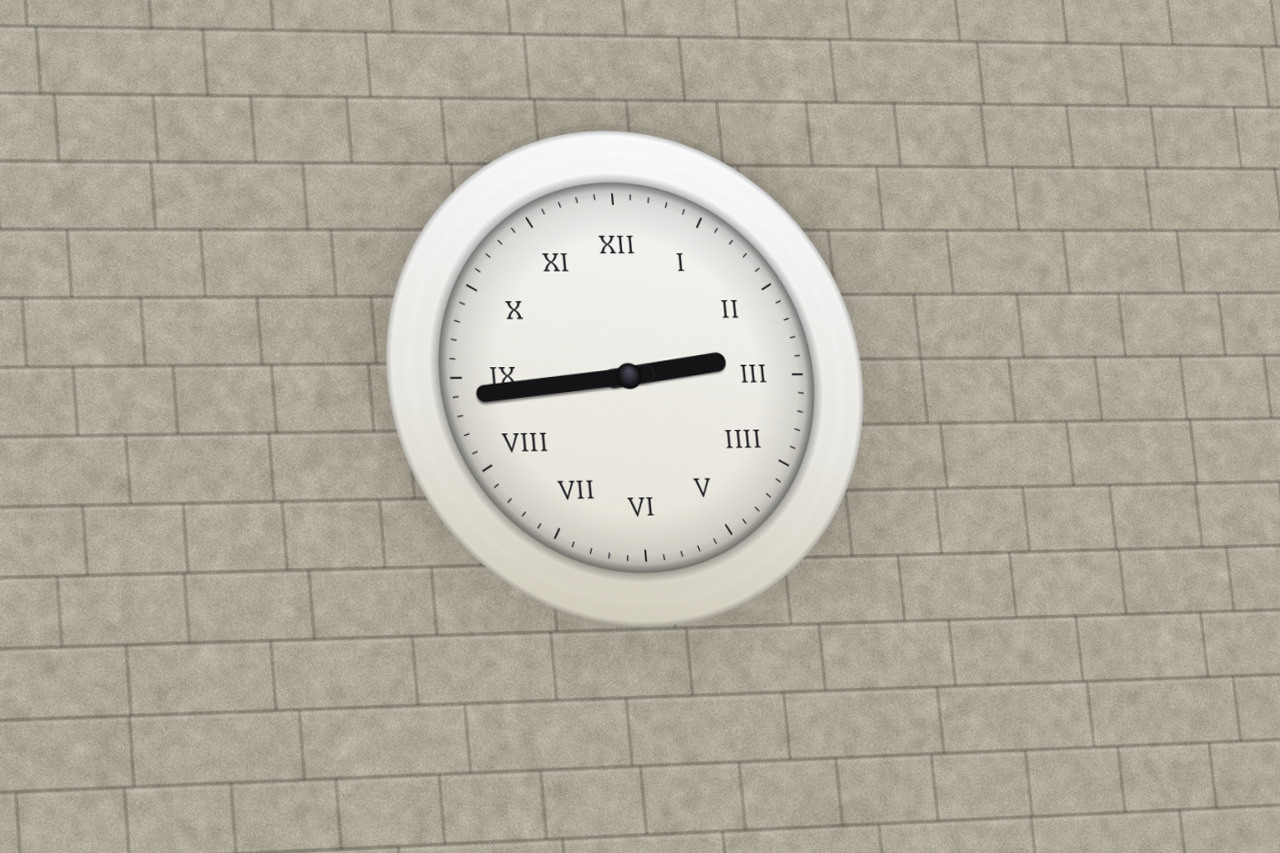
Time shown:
{"hour": 2, "minute": 44}
